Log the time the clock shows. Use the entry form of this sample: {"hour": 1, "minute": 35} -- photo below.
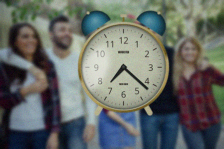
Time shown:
{"hour": 7, "minute": 22}
